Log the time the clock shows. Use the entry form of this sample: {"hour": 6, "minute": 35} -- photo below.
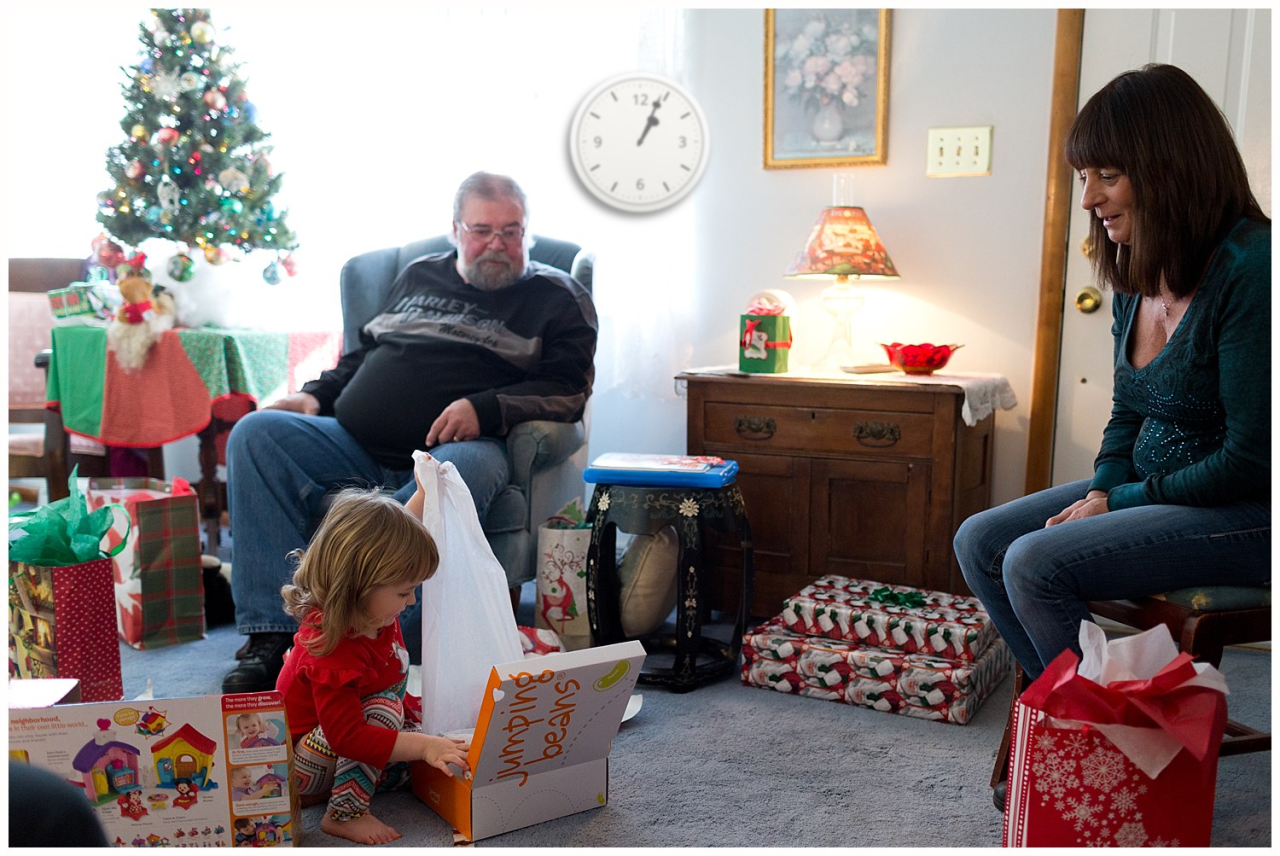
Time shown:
{"hour": 1, "minute": 4}
